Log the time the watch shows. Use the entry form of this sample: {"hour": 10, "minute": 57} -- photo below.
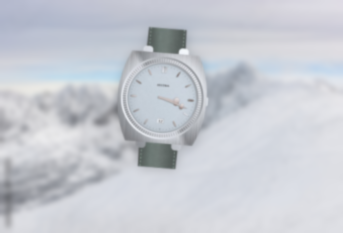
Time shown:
{"hour": 3, "minute": 18}
